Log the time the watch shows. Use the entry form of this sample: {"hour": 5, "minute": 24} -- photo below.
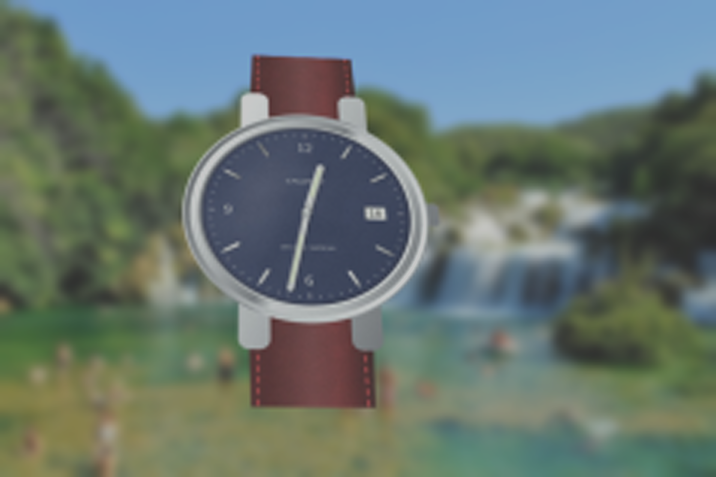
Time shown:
{"hour": 12, "minute": 32}
